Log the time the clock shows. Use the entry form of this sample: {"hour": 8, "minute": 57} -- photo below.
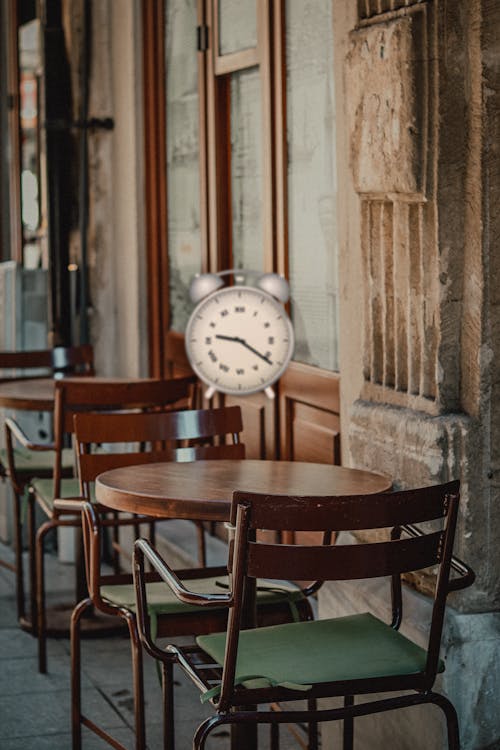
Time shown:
{"hour": 9, "minute": 21}
